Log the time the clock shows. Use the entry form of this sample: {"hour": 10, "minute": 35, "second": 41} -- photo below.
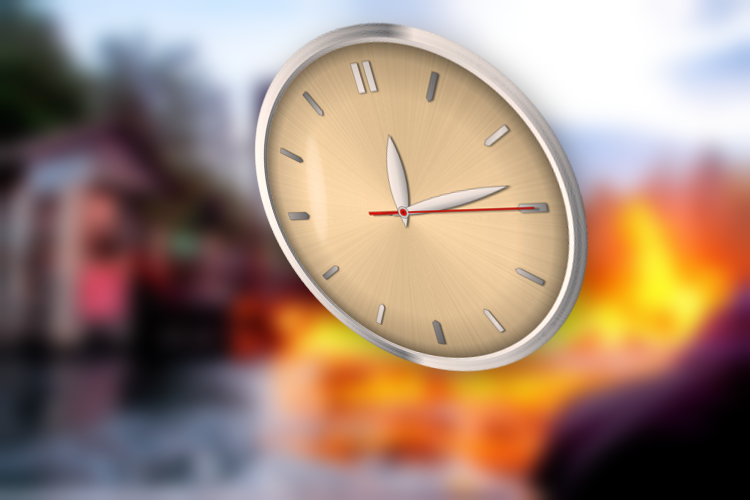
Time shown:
{"hour": 12, "minute": 13, "second": 15}
